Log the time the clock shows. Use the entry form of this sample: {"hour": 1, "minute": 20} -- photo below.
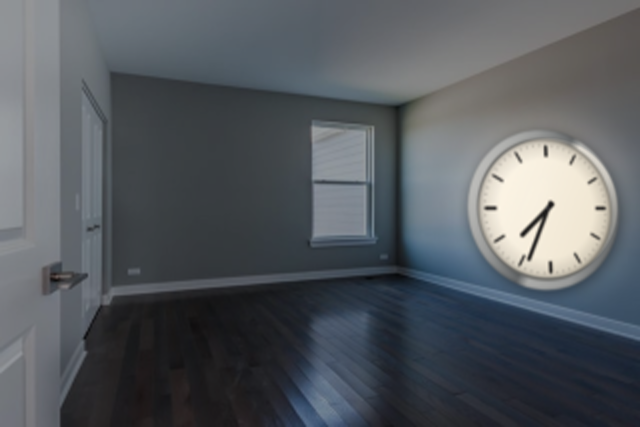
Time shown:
{"hour": 7, "minute": 34}
